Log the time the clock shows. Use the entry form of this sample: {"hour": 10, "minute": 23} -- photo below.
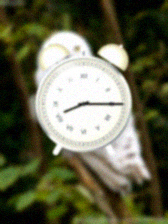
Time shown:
{"hour": 8, "minute": 15}
